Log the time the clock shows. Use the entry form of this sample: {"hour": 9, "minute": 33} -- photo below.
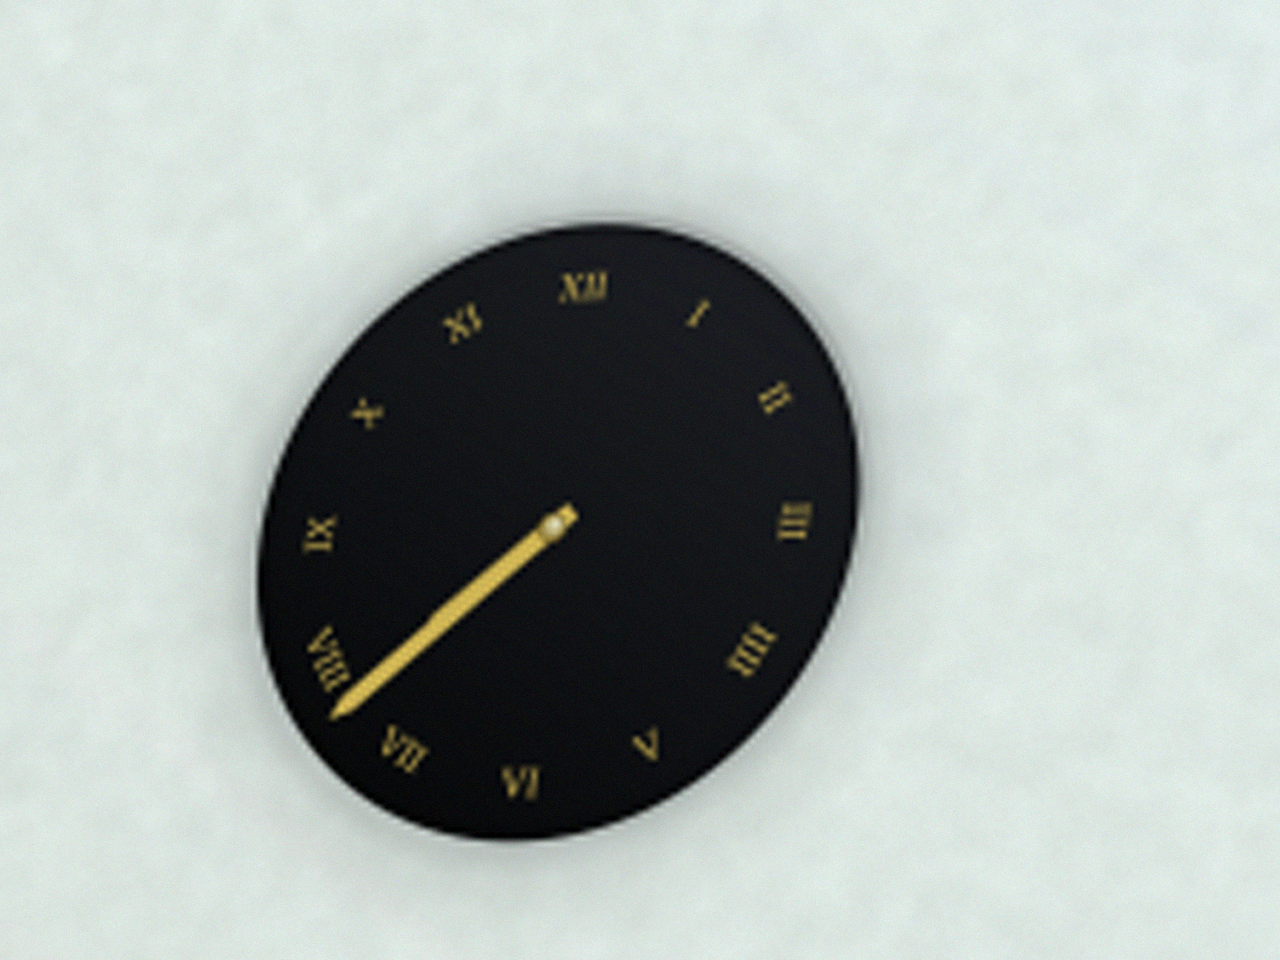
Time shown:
{"hour": 7, "minute": 38}
